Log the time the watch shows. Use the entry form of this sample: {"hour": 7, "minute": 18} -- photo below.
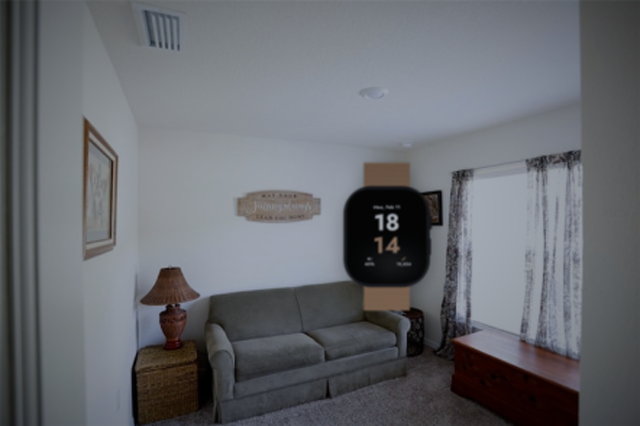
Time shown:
{"hour": 18, "minute": 14}
